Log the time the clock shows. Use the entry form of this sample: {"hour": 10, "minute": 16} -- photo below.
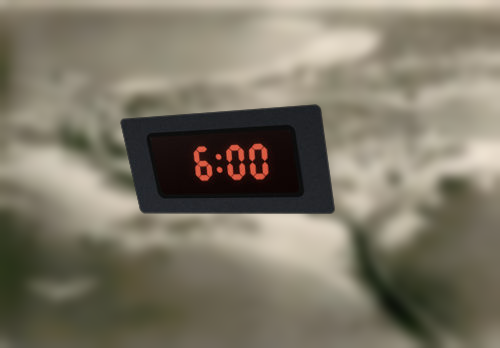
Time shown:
{"hour": 6, "minute": 0}
